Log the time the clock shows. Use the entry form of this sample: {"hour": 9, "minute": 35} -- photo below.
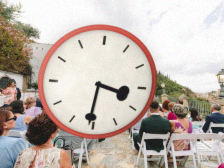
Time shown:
{"hour": 3, "minute": 31}
